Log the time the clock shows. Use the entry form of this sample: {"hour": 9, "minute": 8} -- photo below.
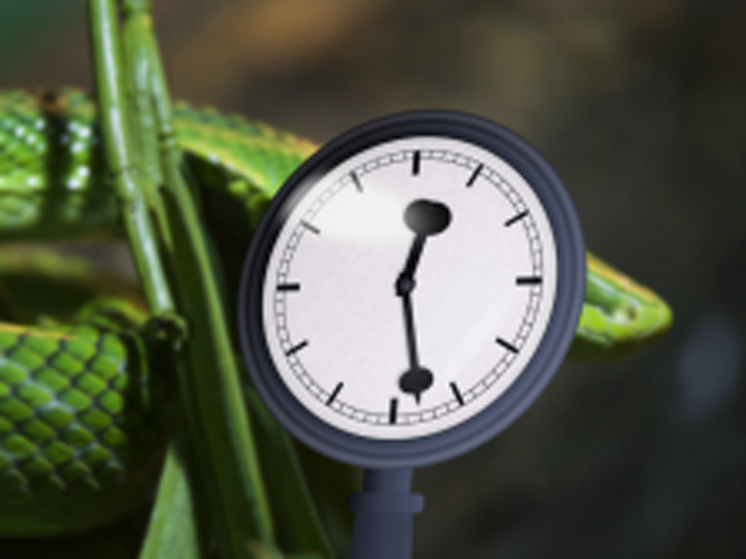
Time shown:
{"hour": 12, "minute": 28}
